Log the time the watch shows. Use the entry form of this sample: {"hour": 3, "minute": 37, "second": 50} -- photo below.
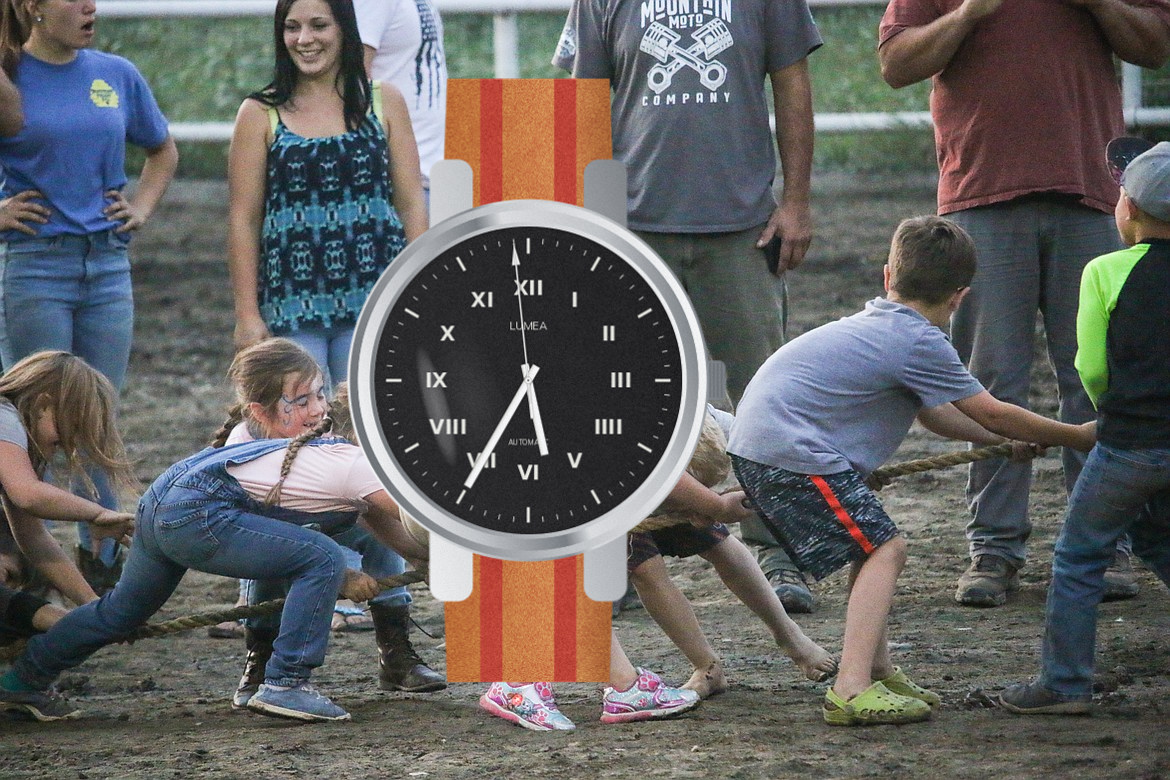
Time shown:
{"hour": 5, "minute": 34, "second": 59}
